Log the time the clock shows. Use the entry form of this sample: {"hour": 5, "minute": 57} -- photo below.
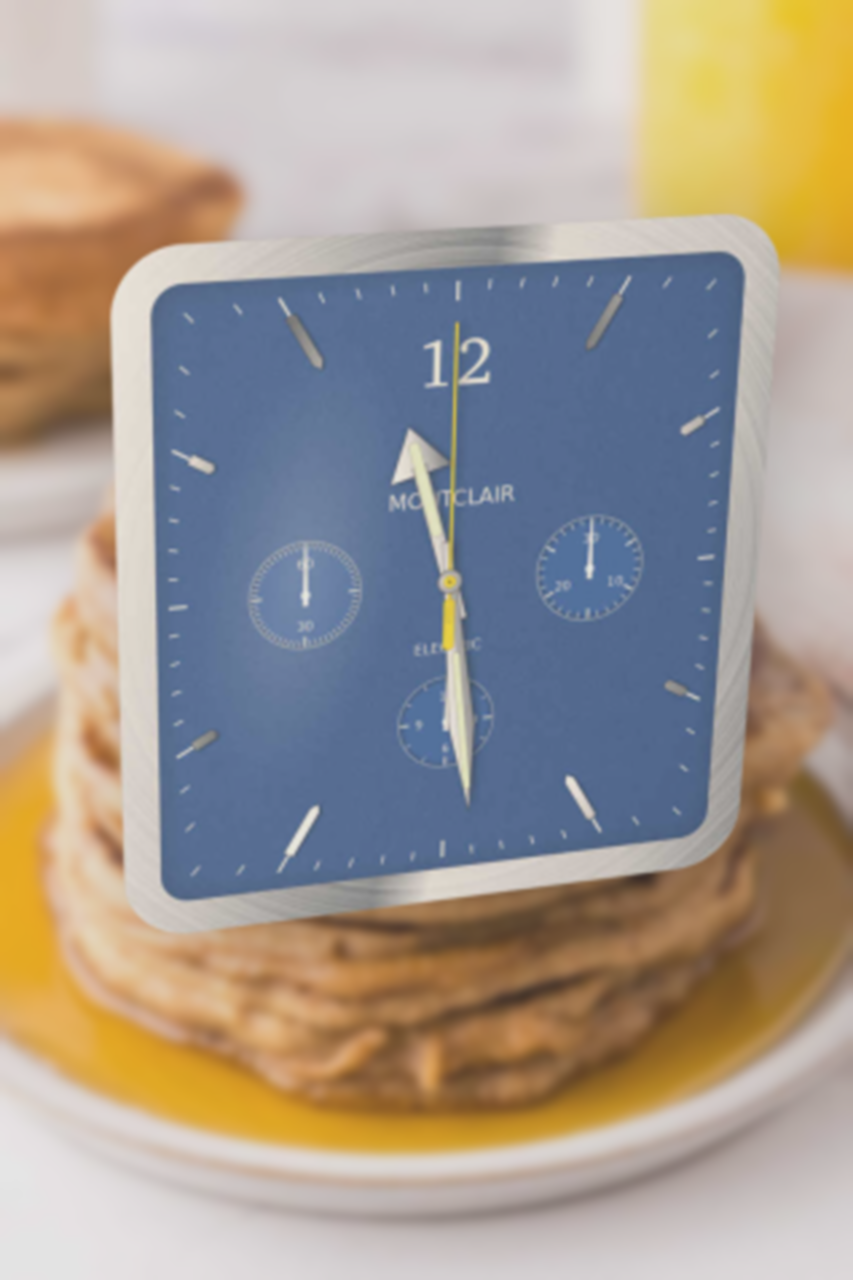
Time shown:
{"hour": 11, "minute": 29}
